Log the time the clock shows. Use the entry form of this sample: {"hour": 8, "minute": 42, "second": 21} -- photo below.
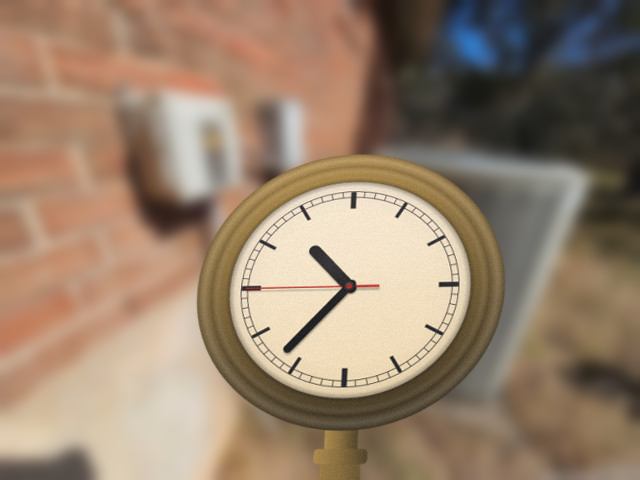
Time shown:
{"hour": 10, "minute": 36, "second": 45}
